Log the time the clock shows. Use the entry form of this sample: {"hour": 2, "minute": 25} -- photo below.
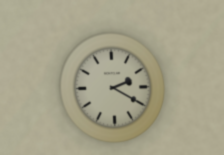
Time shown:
{"hour": 2, "minute": 20}
